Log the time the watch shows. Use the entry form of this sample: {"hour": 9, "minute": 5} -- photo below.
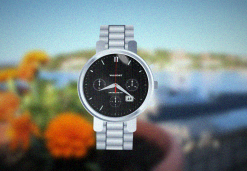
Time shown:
{"hour": 8, "minute": 21}
